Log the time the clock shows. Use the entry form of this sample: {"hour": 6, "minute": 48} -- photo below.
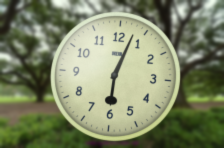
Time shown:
{"hour": 6, "minute": 3}
